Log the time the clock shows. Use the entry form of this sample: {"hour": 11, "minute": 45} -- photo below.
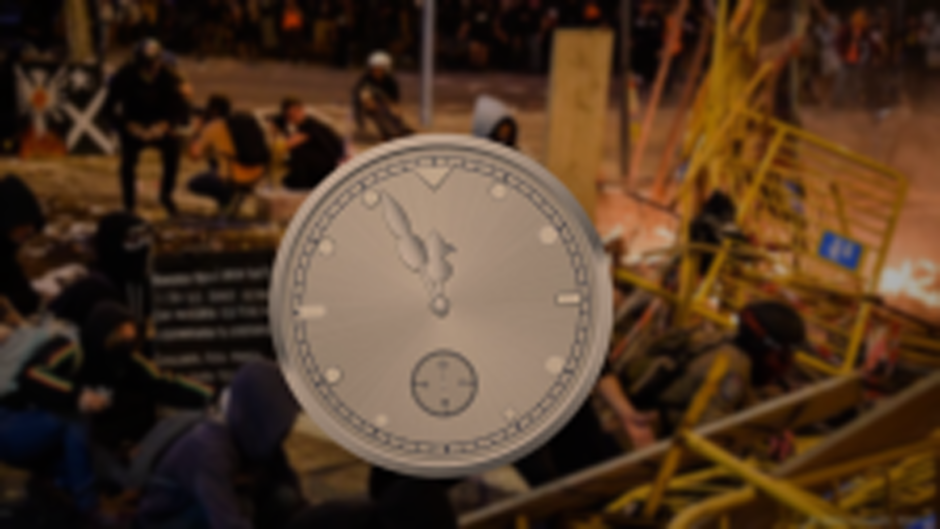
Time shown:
{"hour": 11, "minute": 56}
